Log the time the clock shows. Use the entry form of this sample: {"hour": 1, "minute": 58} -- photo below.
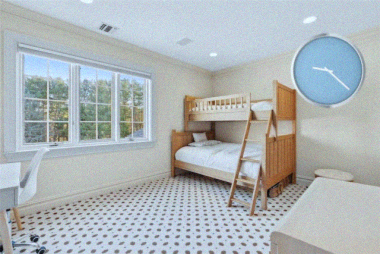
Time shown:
{"hour": 9, "minute": 22}
